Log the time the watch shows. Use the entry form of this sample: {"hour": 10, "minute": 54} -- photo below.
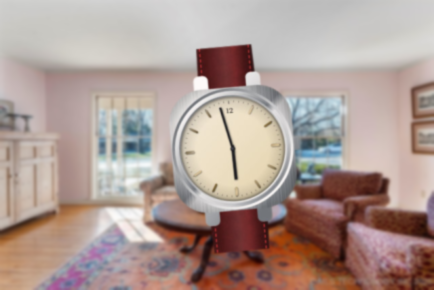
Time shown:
{"hour": 5, "minute": 58}
